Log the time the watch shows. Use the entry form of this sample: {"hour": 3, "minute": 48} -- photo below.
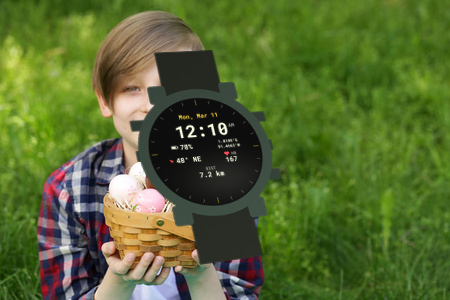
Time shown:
{"hour": 12, "minute": 10}
